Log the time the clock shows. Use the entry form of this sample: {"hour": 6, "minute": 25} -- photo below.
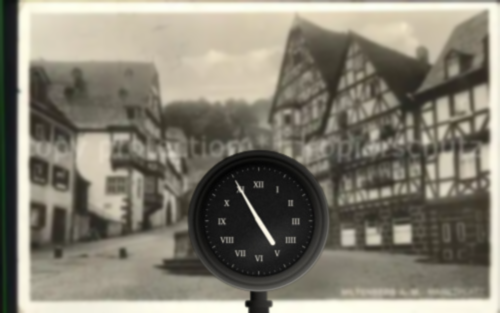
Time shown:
{"hour": 4, "minute": 55}
